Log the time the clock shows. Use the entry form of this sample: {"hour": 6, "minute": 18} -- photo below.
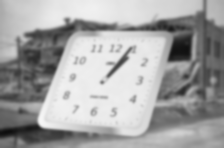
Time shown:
{"hour": 1, "minute": 4}
